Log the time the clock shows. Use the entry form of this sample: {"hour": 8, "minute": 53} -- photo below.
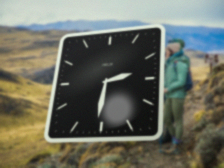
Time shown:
{"hour": 2, "minute": 31}
